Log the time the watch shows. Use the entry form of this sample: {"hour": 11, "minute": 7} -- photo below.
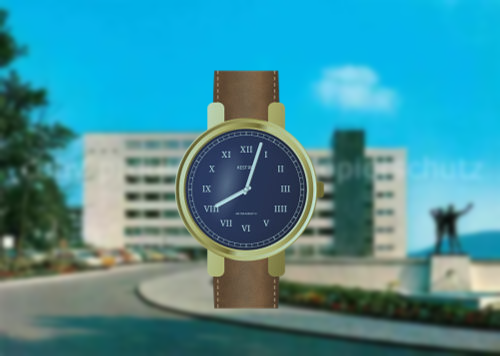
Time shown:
{"hour": 8, "minute": 3}
